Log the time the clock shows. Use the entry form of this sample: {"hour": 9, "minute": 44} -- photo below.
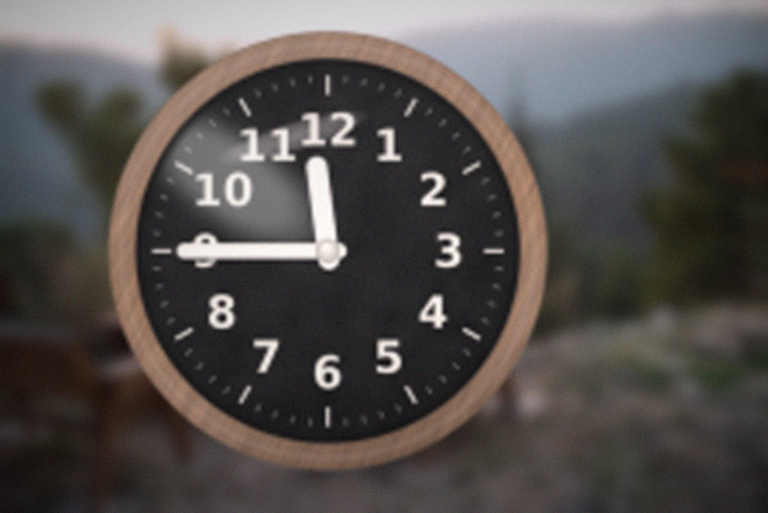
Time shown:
{"hour": 11, "minute": 45}
